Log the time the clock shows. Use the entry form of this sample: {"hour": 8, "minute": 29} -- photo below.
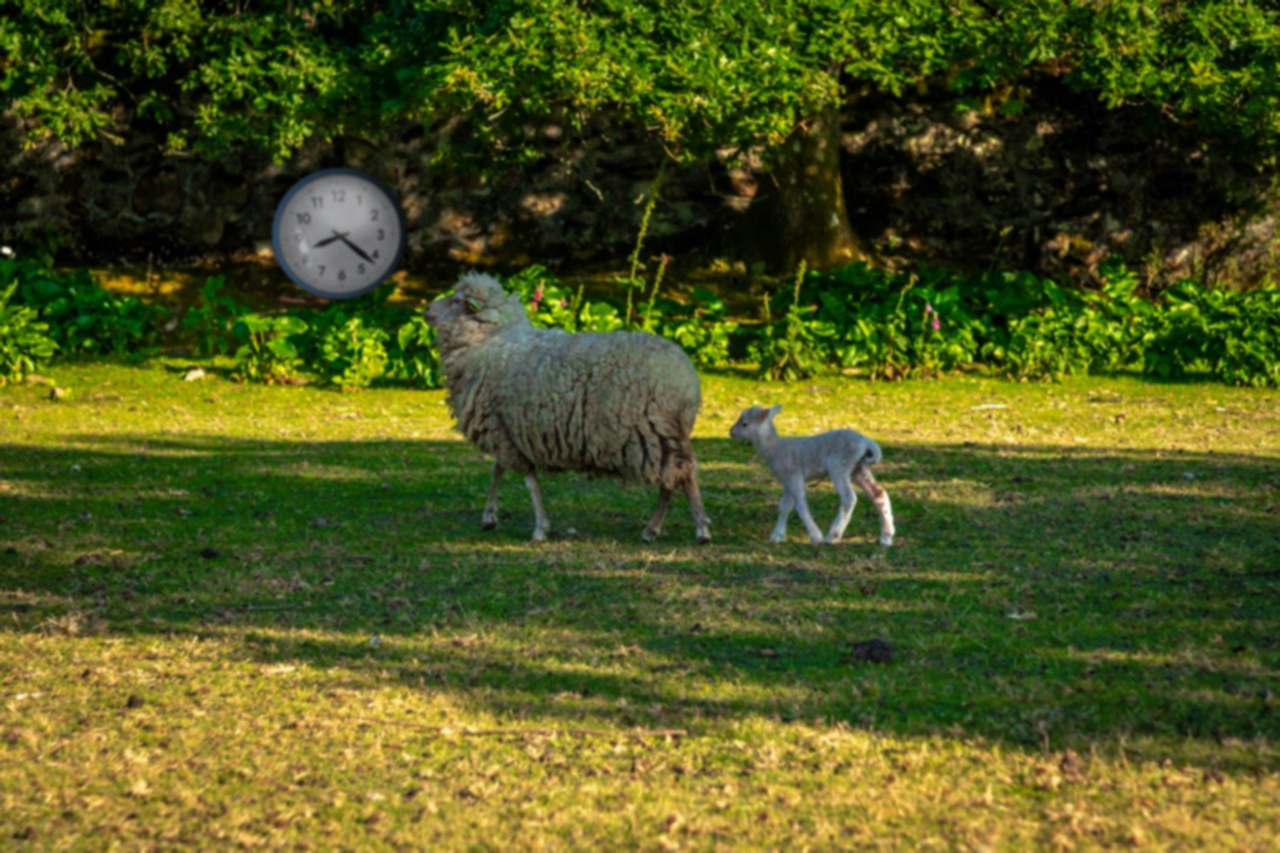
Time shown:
{"hour": 8, "minute": 22}
